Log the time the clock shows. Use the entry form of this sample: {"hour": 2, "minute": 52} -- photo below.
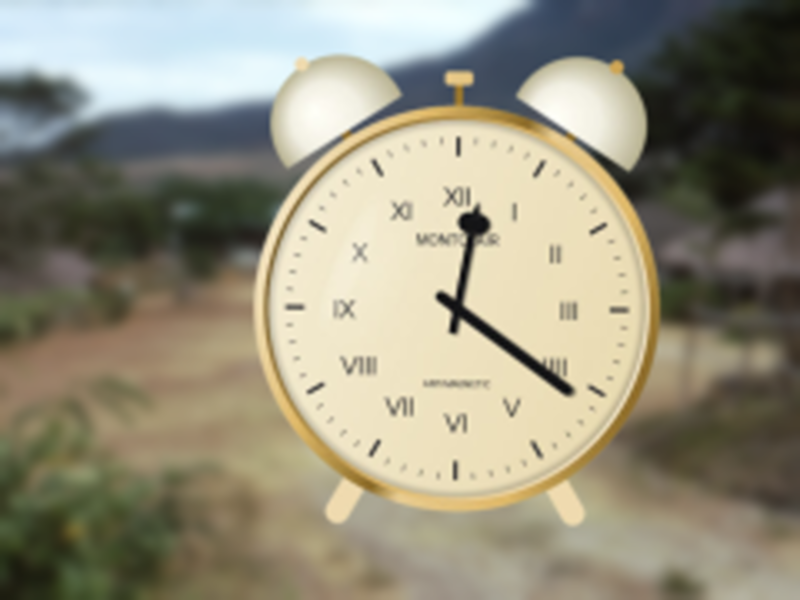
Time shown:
{"hour": 12, "minute": 21}
